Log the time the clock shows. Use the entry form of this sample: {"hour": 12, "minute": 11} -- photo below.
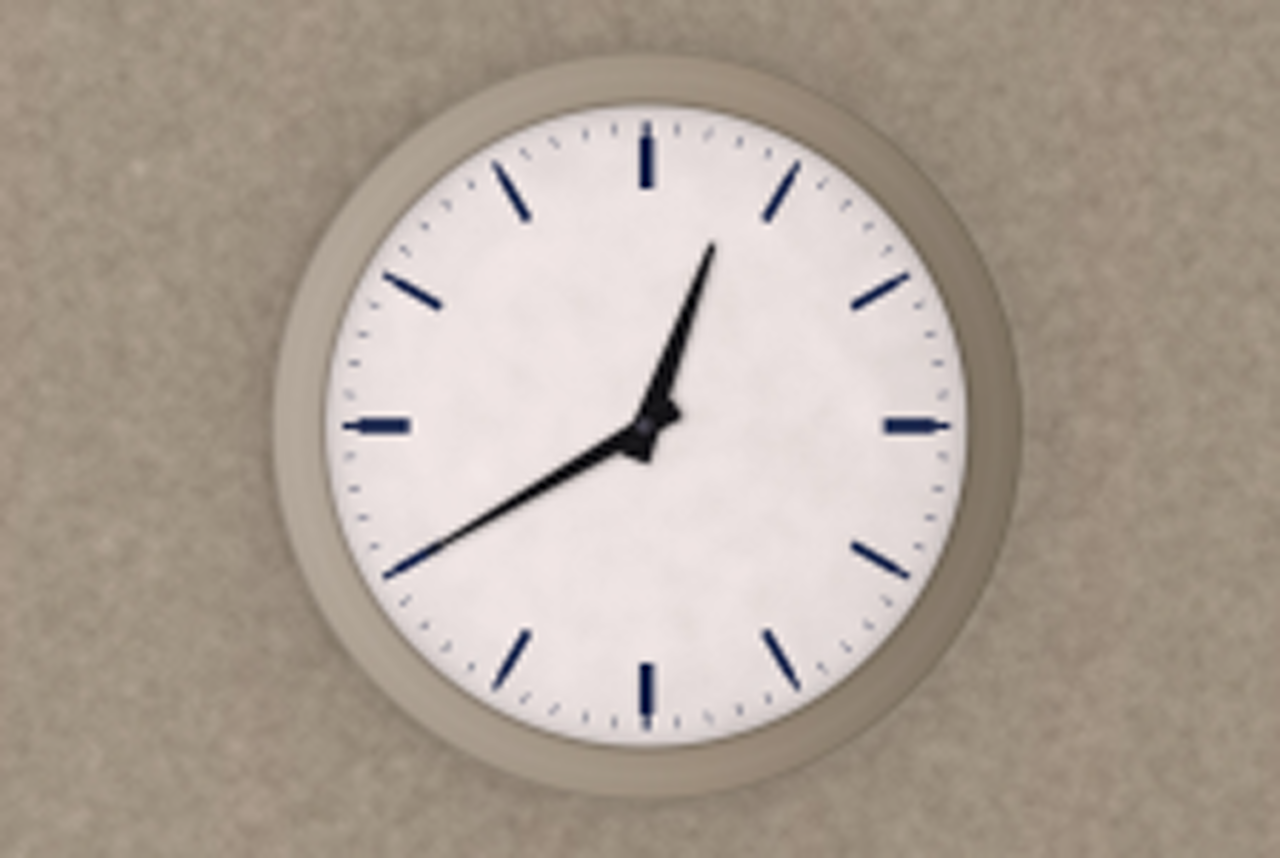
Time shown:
{"hour": 12, "minute": 40}
